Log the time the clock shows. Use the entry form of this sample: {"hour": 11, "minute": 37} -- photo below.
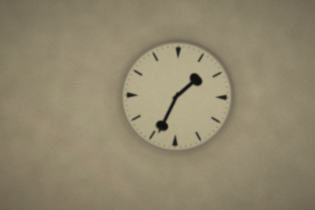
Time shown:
{"hour": 1, "minute": 34}
